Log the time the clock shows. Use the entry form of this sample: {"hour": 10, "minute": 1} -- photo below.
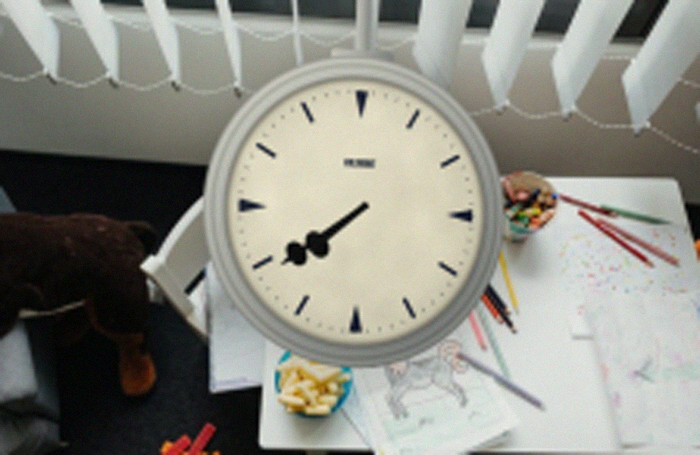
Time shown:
{"hour": 7, "minute": 39}
